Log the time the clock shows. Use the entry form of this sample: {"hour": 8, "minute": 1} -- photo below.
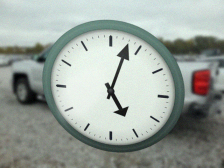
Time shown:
{"hour": 5, "minute": 3}
